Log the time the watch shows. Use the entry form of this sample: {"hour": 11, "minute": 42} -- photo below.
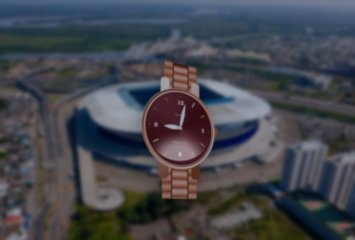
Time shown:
{"hour": 9, "minute": 2}
